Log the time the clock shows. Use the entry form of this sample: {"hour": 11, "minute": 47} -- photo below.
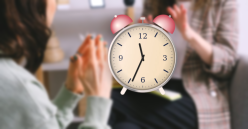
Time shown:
{"hour": 11, "minute": 34}
